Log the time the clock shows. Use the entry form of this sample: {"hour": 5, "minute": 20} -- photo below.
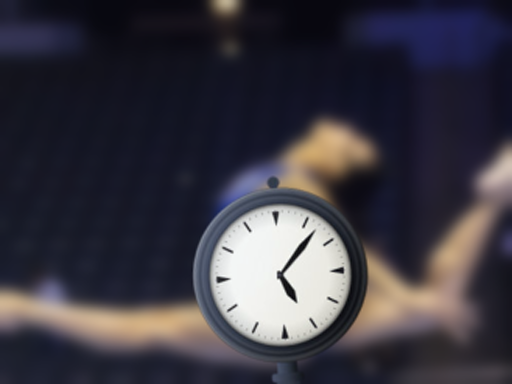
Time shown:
{"hour": 5, "minute": 7}
